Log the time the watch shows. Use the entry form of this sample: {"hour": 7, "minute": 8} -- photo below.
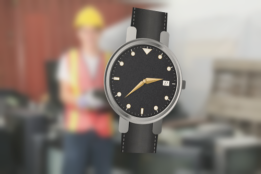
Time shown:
{"hour": 2, "minute": 38}
